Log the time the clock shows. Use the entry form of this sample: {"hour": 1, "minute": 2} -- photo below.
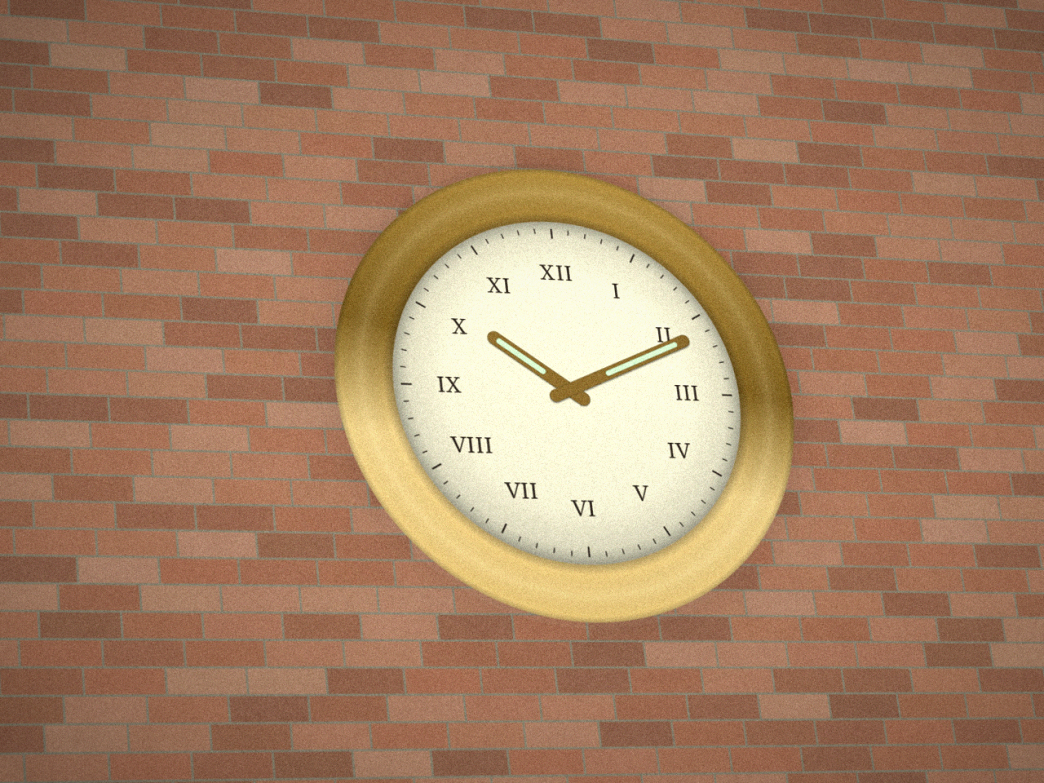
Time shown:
{"hour": 10, "minute": 11}
